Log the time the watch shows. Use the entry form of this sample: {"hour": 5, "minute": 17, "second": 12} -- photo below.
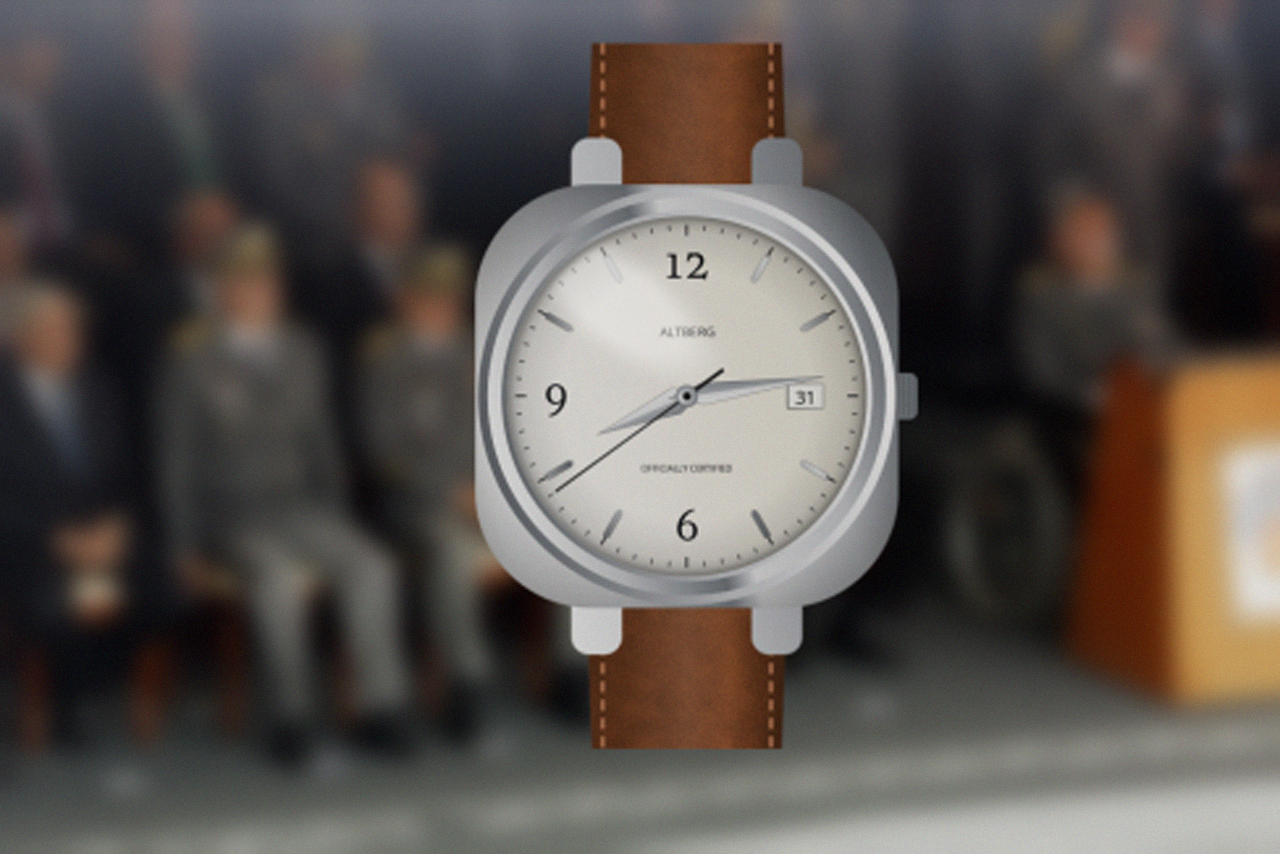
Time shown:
{"hour": 8, "minute": 13, "second": 39}
